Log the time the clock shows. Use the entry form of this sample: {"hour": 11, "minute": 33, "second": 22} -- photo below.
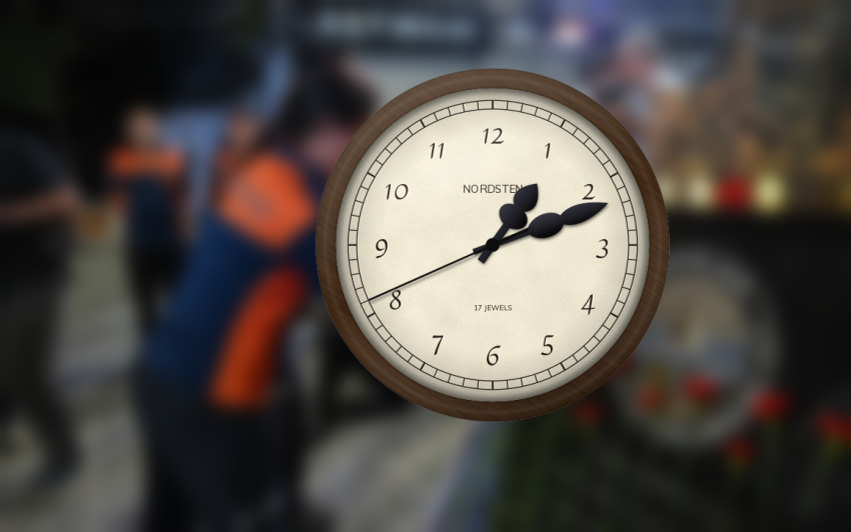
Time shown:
{"hour": 1, "minute": 11, "second": 41}
